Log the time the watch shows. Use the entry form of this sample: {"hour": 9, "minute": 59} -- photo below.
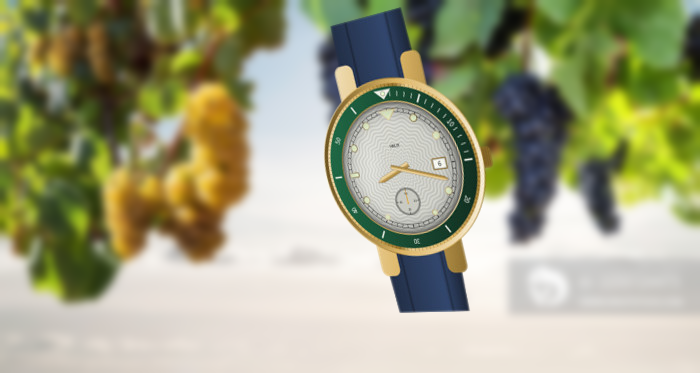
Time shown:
{"hour": 8, "minute": 18}
